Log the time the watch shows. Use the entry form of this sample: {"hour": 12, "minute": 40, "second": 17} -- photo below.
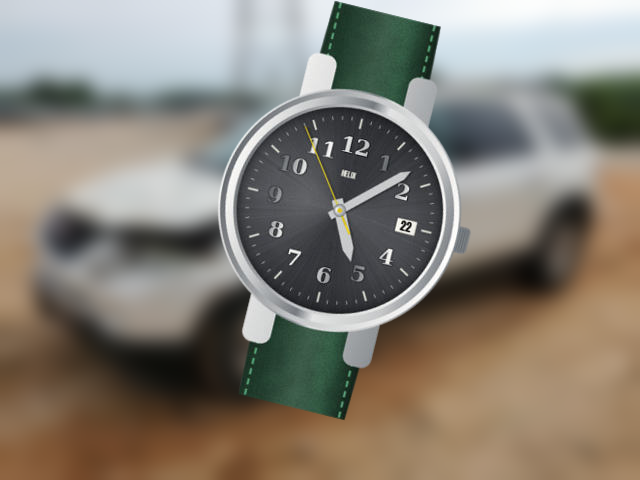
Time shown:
{"hour": 5, "minute": 7, "second": 54}
